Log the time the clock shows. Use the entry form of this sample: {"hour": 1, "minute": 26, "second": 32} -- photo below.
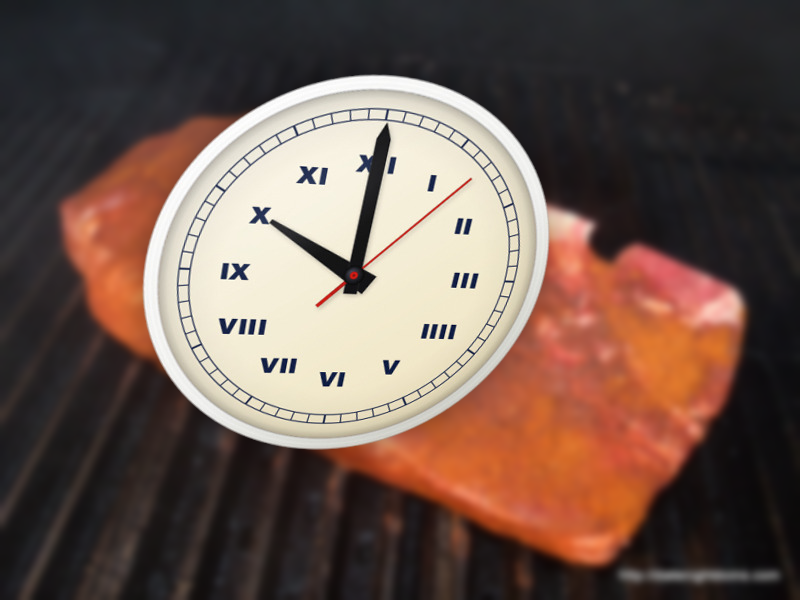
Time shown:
{"hour": 10, "minute": 0, "second": 7}
